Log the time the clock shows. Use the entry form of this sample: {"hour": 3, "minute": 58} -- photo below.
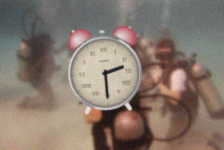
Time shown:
{"hour": 2, "minute": 30}
